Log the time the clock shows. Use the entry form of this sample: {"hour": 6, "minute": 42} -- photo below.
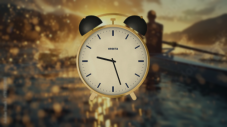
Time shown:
{"hour": 9, "minute": 27}
